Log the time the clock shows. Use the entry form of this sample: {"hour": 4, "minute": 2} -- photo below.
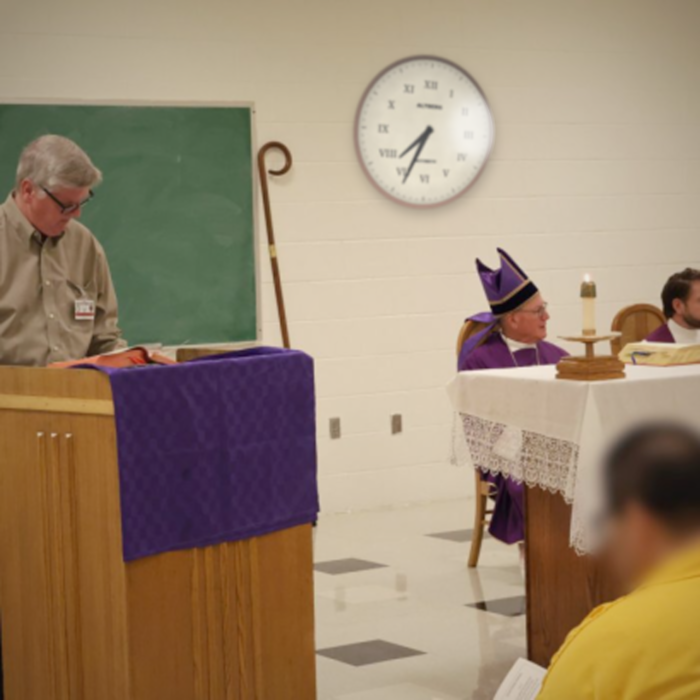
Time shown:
{"hour": 7, "minute": 34}
